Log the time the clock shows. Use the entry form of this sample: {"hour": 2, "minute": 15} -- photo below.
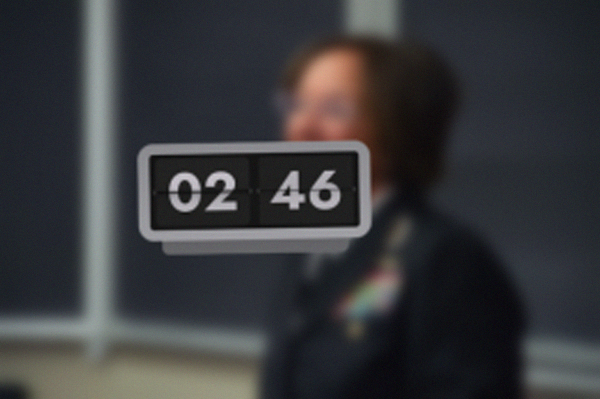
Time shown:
{"hour": 2, "minute": 46}
